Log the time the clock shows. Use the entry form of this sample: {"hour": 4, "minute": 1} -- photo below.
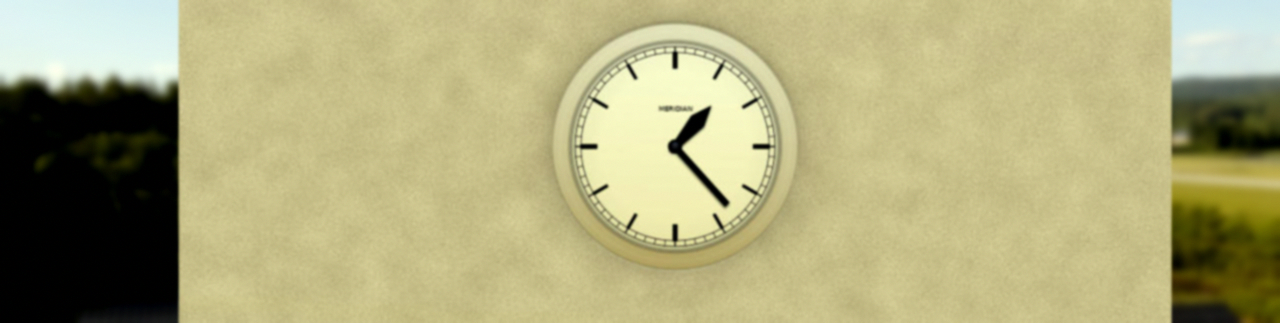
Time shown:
{"hour": 1, "minute": 23}
